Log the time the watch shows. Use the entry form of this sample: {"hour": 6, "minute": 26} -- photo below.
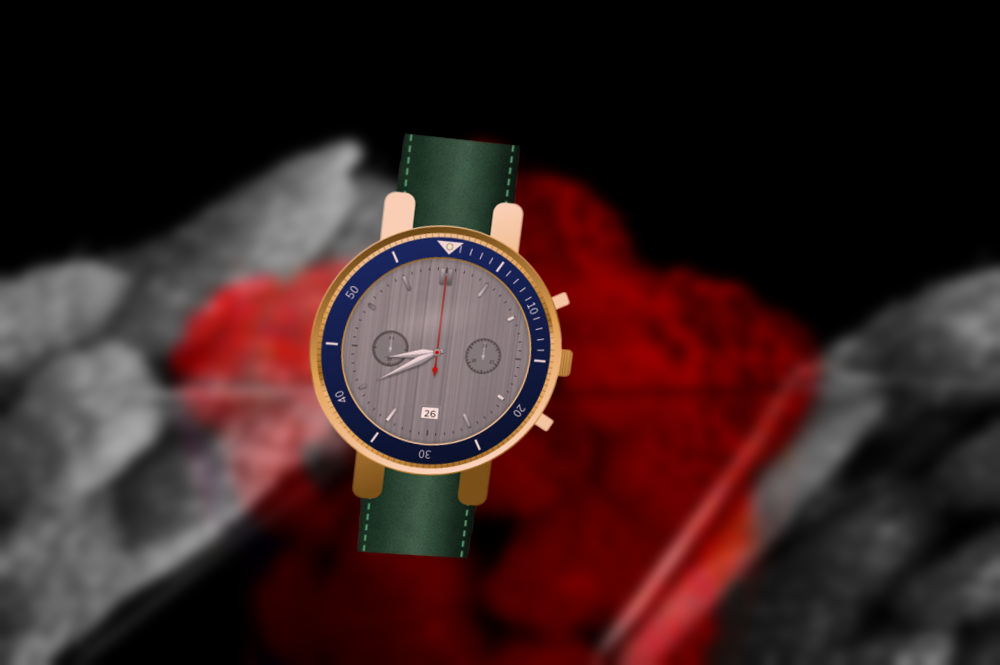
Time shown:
{"hour": 8, "minute": 40}
